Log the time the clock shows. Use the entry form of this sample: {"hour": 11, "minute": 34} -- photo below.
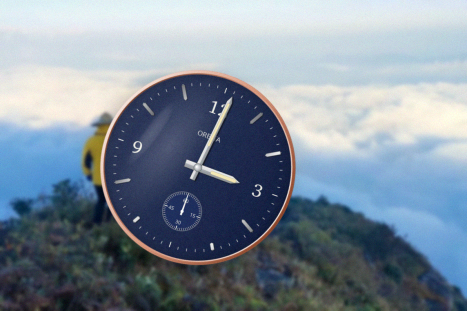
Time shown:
{"hour": 3, "minute": 1}
